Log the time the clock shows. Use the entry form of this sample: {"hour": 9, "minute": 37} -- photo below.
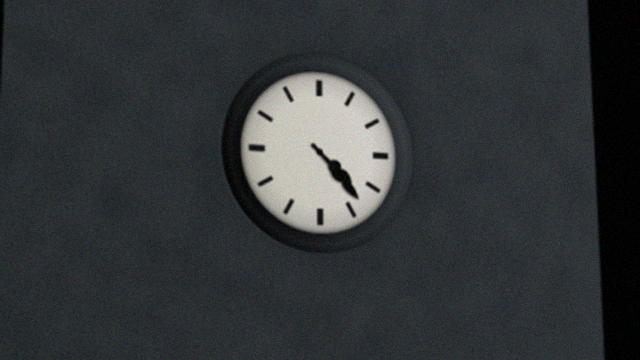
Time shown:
{"hour": 4, "minute": 23}
